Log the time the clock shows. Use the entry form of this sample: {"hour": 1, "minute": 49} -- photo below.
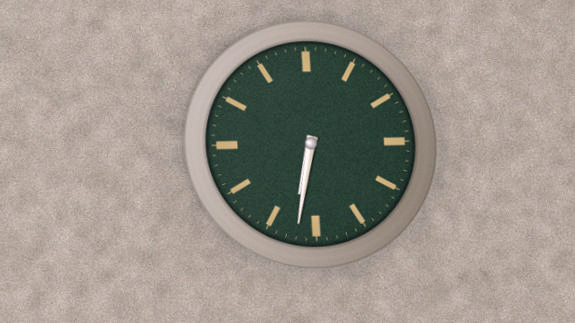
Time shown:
{"hour": 6, "minute": 32}
